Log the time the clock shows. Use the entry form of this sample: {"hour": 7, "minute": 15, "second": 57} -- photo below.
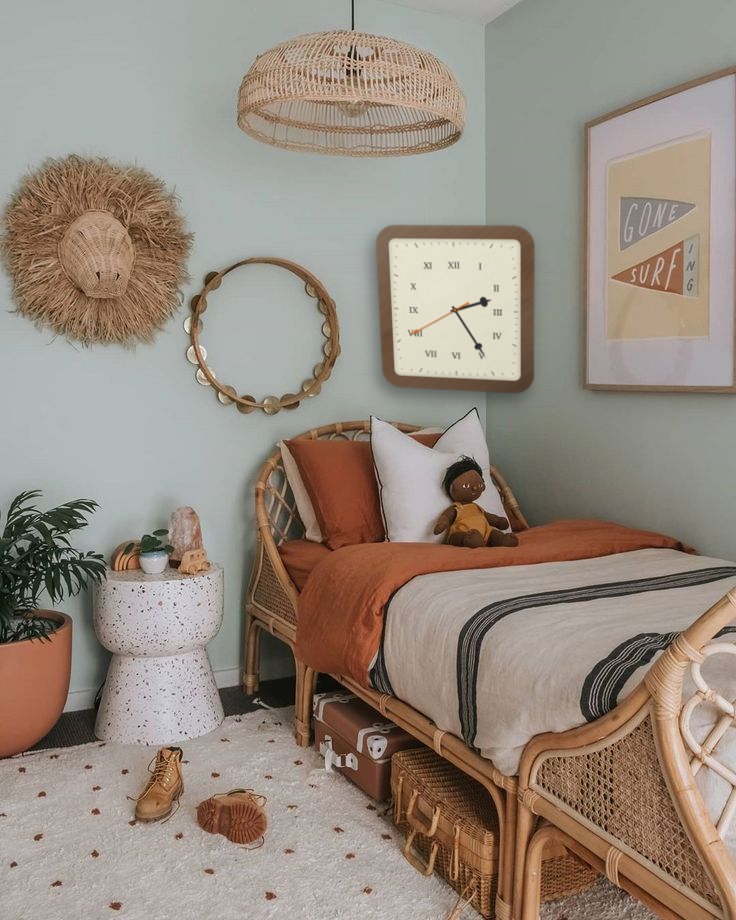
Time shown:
{"hour": 2, "minute": 24, "second": 40}
